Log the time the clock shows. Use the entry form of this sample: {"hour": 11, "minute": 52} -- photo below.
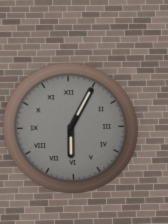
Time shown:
{"hour": 6, "minute": 5}
